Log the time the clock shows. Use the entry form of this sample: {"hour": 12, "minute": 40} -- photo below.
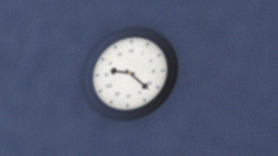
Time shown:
{"hour": 9, "minute": 22}
